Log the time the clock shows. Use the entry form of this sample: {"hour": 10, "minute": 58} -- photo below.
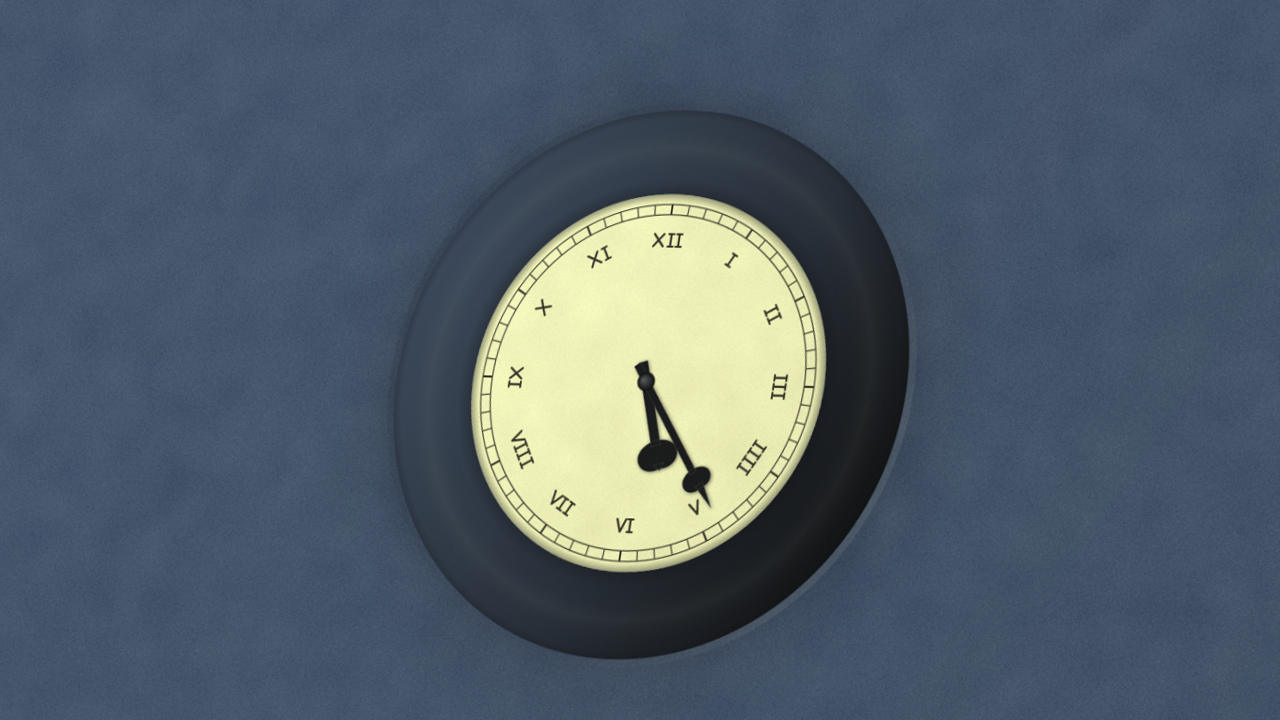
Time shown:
{"hour": 5, "minute": 24}
